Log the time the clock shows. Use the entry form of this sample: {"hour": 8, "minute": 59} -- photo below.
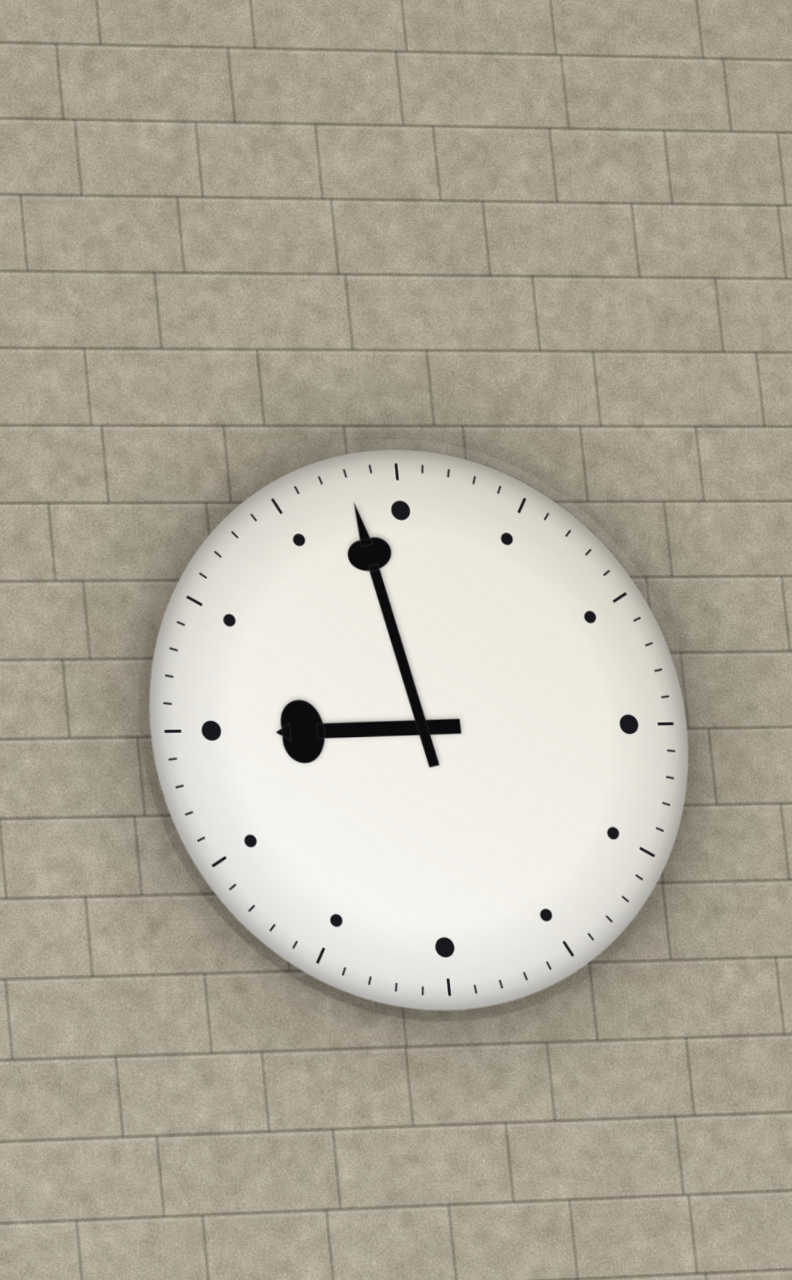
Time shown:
{"hour": 8, "minute": 58}
